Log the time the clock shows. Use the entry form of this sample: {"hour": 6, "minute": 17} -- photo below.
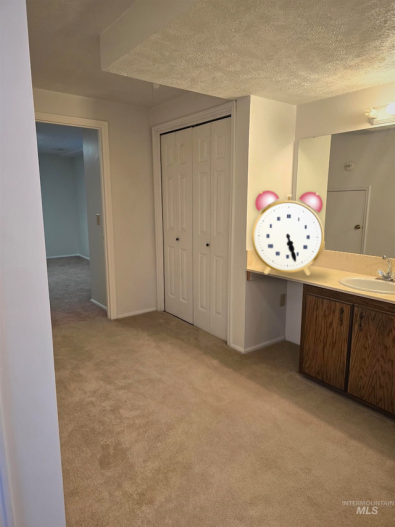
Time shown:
{"hour": 5, "minute": 27}
